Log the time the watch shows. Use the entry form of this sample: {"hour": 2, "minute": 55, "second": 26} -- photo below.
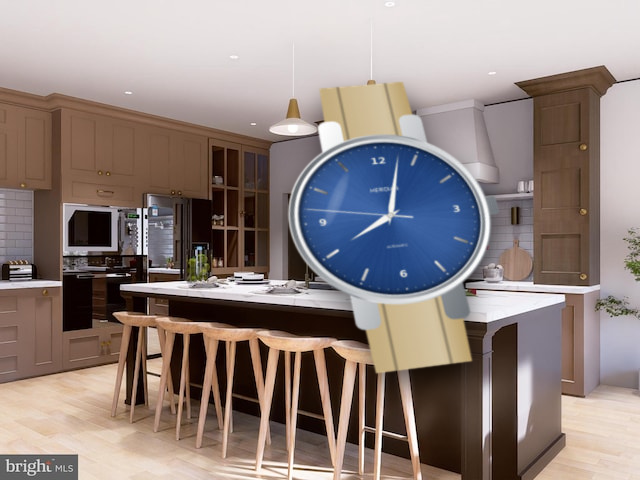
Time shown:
{"hour": 8, "minute": 2, "second": 47}
